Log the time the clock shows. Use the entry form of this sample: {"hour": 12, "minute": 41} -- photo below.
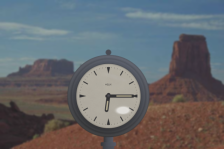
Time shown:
{"hour": 6, "minute": 15}
